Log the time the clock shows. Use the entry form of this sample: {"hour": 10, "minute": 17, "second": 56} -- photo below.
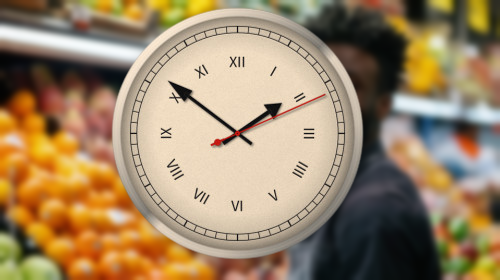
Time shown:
{"hour": 1, "minute": 51, "second": 11}
